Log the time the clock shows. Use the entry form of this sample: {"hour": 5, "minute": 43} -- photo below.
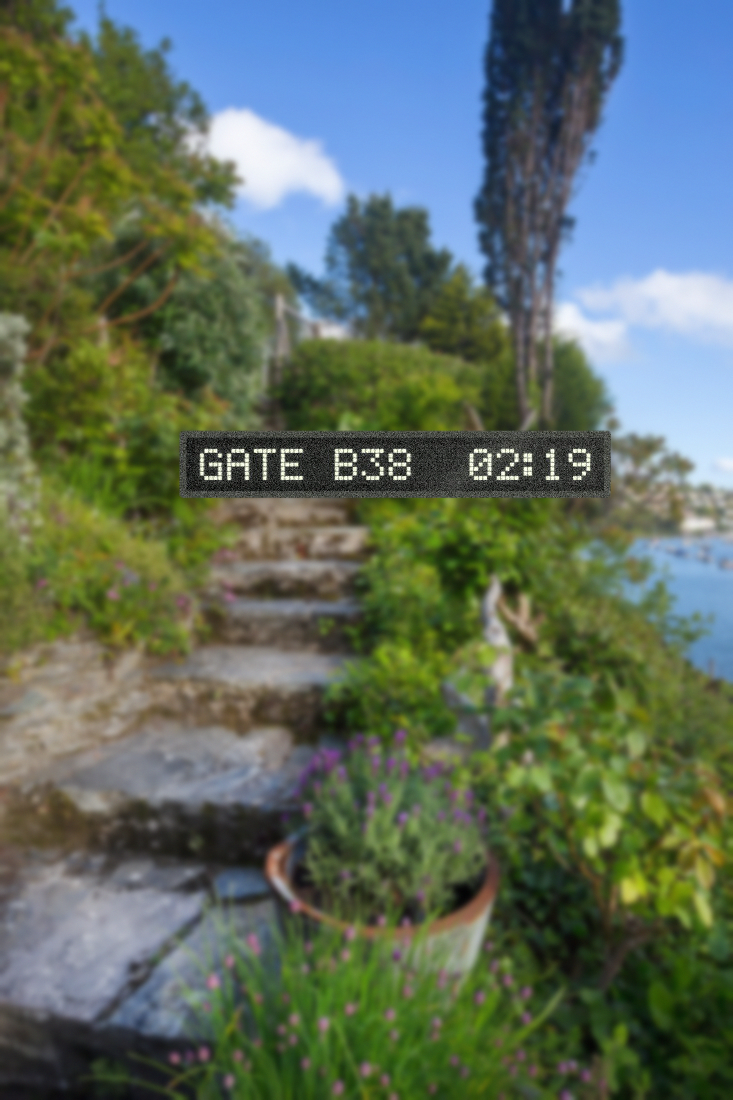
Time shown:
{"hour": 2, "minute": 19}
